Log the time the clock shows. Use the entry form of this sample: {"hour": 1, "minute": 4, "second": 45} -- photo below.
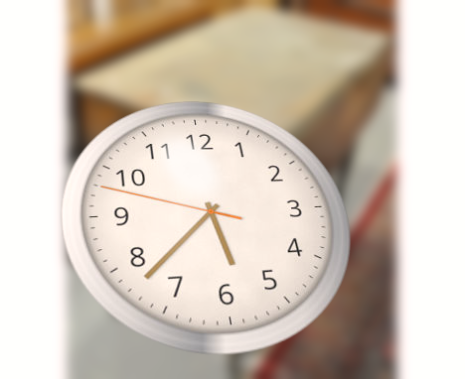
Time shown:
{"hour": 5, "minute": 37, "second": 48}
